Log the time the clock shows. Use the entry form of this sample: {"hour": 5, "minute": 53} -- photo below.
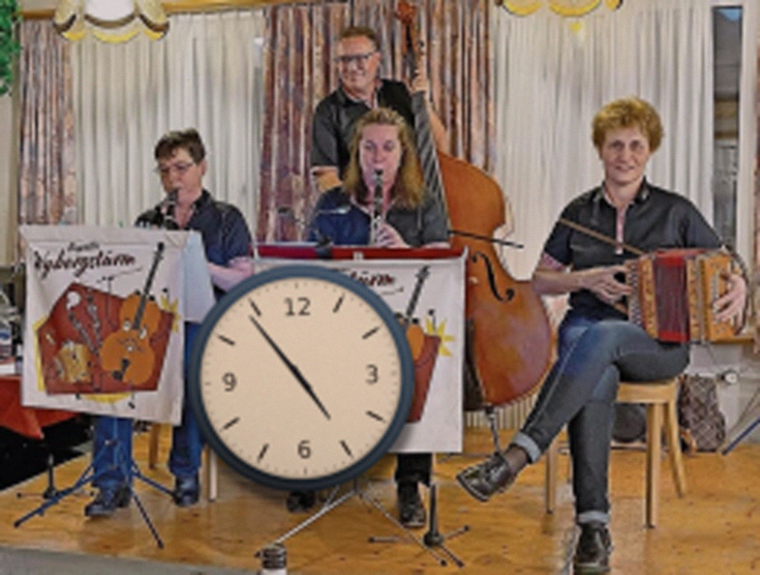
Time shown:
{"hour": 4, "minute": 54}
